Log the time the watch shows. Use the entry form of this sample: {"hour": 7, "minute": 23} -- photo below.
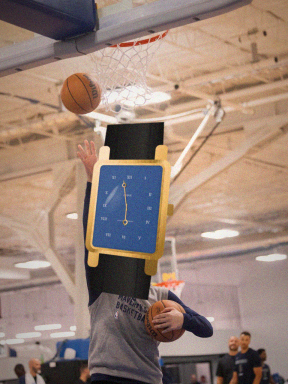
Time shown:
{"hour": 5, "minute": 58}
